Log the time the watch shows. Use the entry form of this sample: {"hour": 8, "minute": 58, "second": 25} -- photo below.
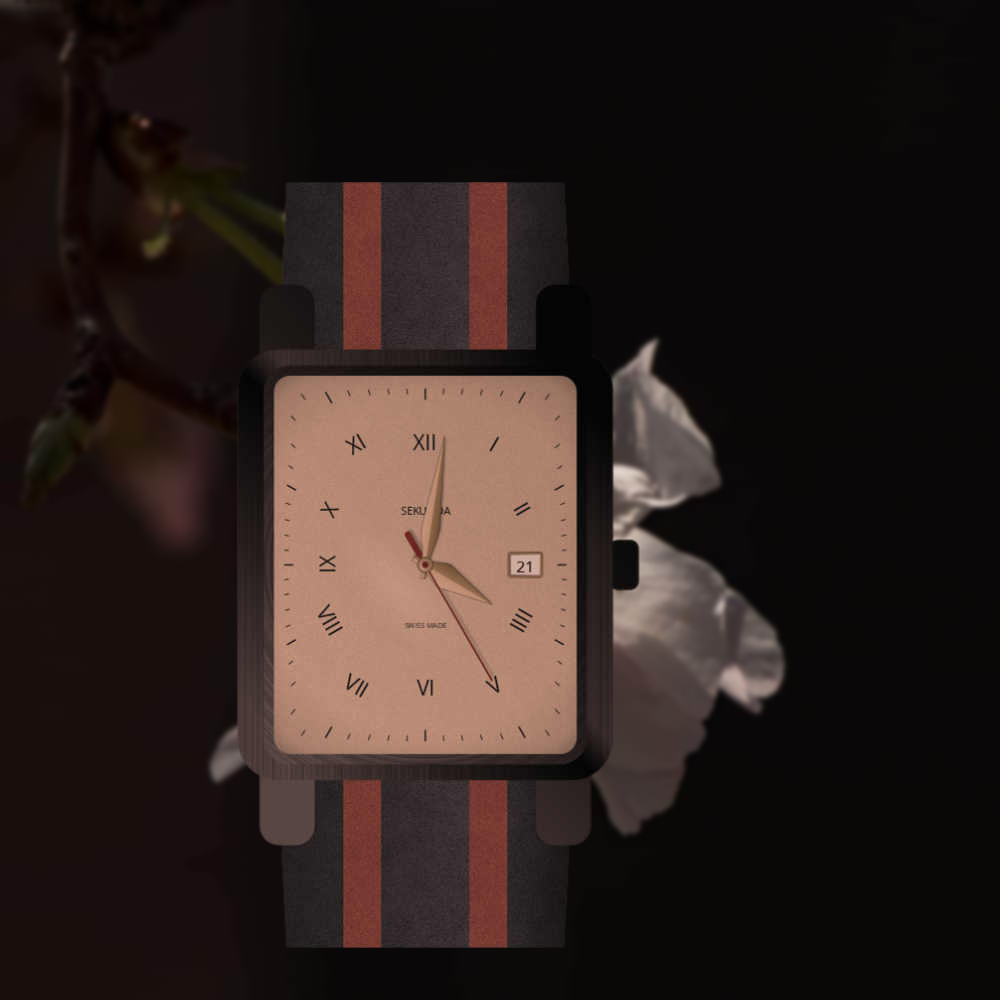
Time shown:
{"hour": 4, "minute": 1, "second": 25}
